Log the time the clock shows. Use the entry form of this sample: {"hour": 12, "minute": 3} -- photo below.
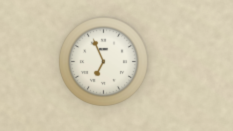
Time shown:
{"hour": 6, "minute": 56}
